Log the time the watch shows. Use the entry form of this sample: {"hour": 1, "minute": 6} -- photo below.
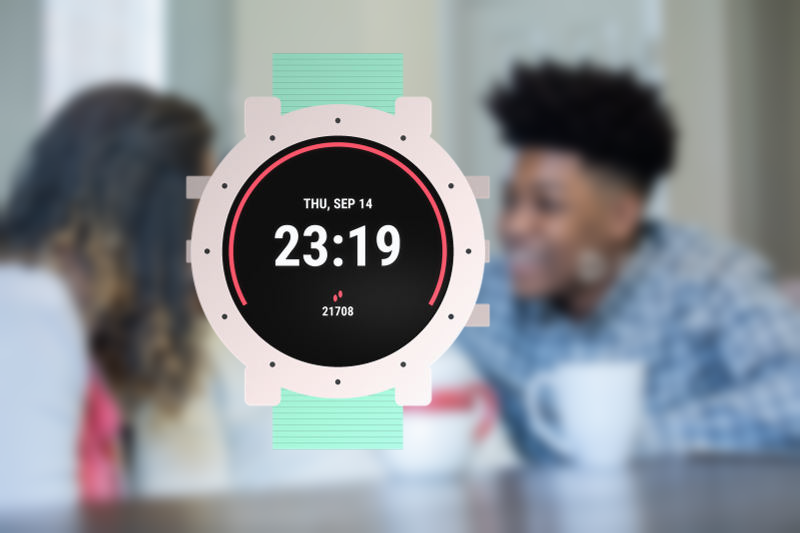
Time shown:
{"hour": 23, "minute": 19}
